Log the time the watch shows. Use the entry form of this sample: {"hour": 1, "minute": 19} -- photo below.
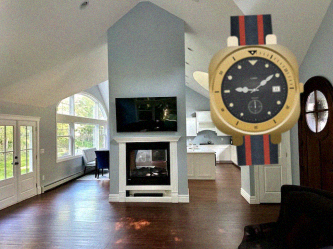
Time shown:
{"hour": 9, "minute": 9}
